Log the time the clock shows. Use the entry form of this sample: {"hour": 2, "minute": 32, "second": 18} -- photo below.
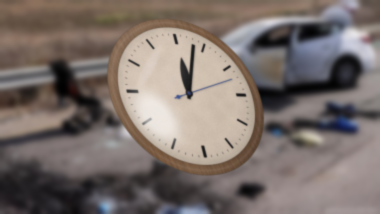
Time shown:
{"hour": 12, "minute": 3, "second": 12}
